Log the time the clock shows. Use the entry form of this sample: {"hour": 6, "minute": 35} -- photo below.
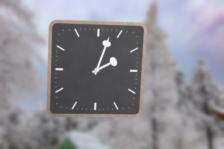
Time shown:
{"hour": 2, "minute": 3}
